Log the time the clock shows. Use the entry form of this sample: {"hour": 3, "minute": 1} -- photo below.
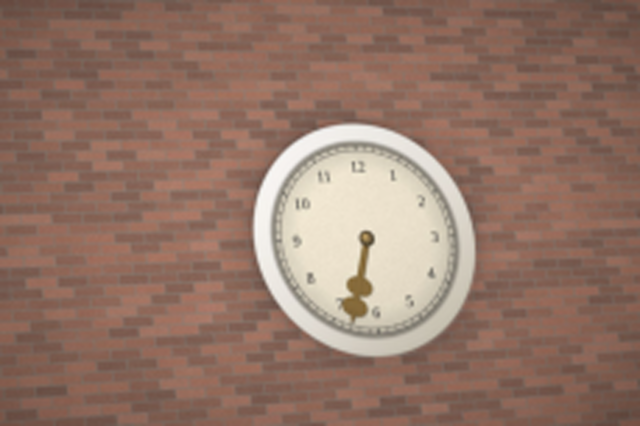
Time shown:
{"hour": 6, "minute": 33}
